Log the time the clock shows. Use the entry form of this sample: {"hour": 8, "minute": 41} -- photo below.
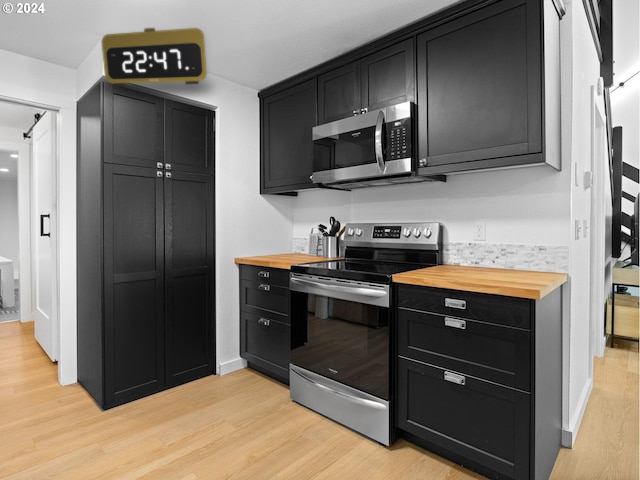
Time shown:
{"hour": 22, "minute": 47}
